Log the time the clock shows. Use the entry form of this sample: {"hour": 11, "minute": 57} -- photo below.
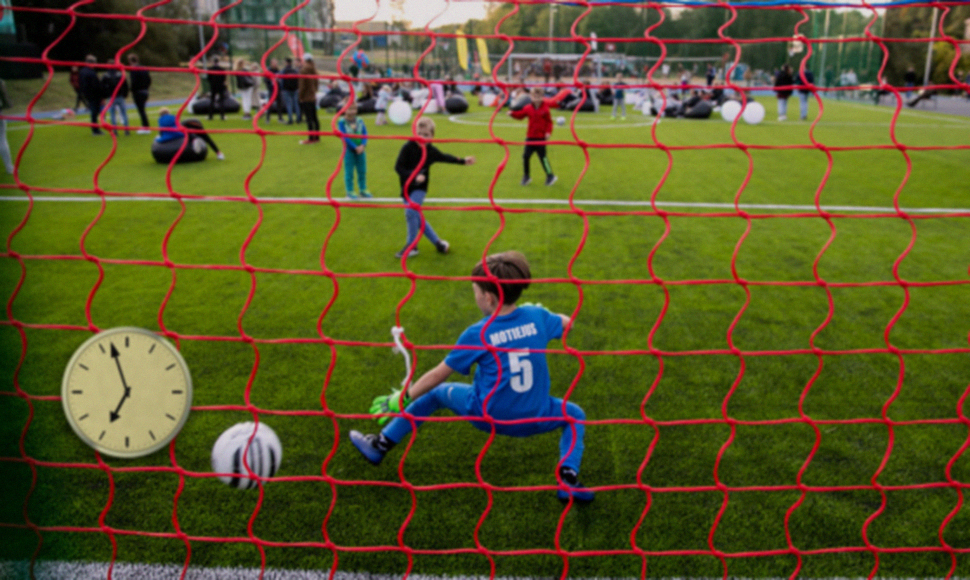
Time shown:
{"hour": 6, "minute": 57}
